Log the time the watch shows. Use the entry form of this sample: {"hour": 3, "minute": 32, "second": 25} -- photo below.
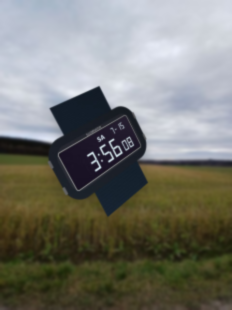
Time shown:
{"hour": 3, "minute": 56, "second": 8}
